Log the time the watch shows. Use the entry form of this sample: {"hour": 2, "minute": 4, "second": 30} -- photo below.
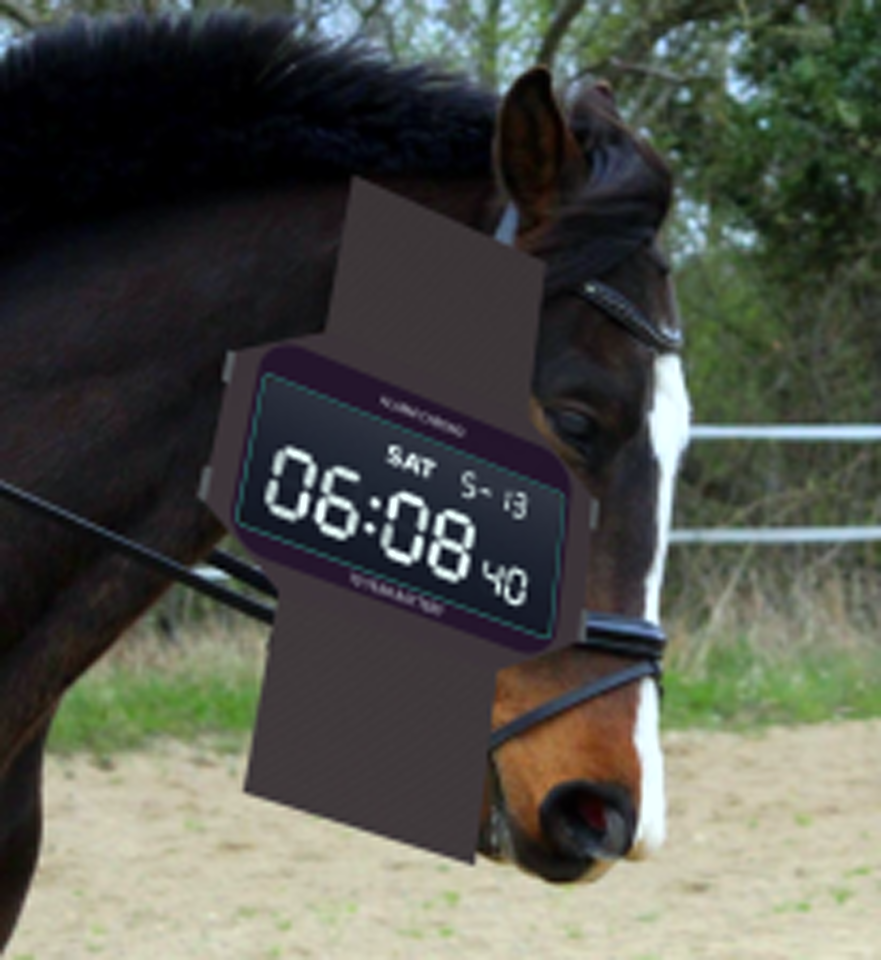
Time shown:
{"hour": 6, "minute": 8, "second": 40}
